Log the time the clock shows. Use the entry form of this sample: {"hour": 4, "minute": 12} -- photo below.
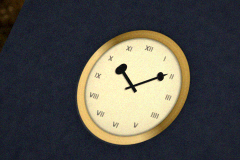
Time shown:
{"hour": 10, "minute": 9}
